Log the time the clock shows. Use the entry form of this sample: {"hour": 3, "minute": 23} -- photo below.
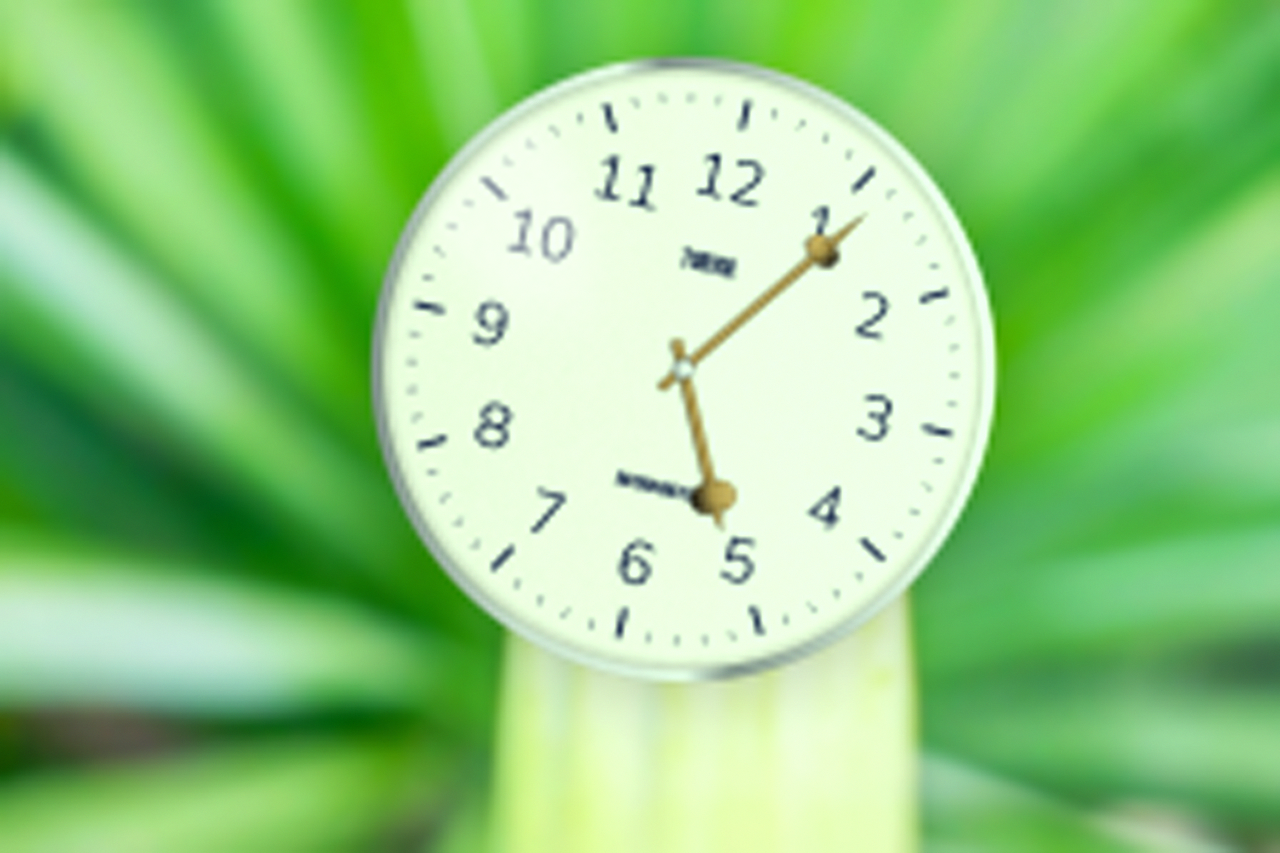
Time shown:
{"hour": 5, "minute": 6}
